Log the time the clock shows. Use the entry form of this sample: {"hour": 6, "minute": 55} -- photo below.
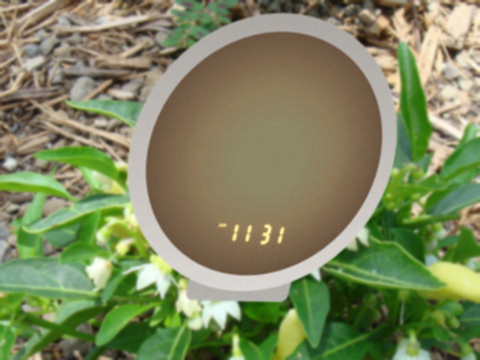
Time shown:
{"hour": 11, "minute": 31}
